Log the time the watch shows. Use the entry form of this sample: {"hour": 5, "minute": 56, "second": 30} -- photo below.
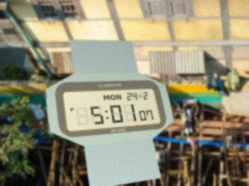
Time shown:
{"hour": 5, "minute": 1, "second": 7}
